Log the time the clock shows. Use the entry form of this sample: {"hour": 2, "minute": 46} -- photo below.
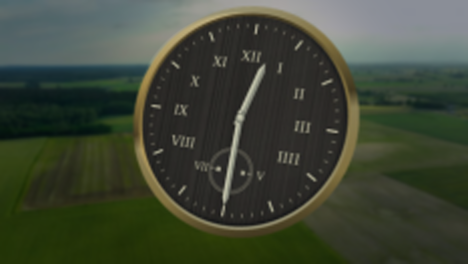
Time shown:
{"hour": 12, "minute": 30}
